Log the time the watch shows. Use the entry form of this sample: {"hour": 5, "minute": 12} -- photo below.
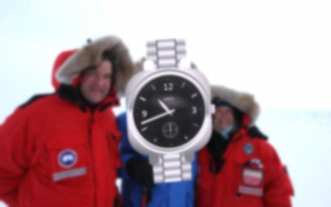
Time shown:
{"hour": 10, "minute": 42}
